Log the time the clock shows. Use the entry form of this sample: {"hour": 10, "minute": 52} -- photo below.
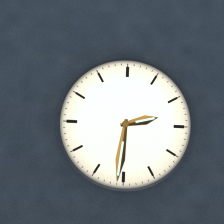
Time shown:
{"hour": 2, "minute": 31}
